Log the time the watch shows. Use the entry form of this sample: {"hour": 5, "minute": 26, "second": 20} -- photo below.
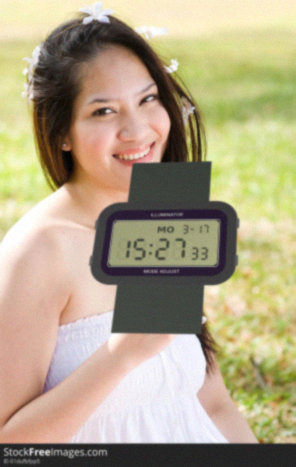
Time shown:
{"hour": 15, "minute": 27, "second": 33}
